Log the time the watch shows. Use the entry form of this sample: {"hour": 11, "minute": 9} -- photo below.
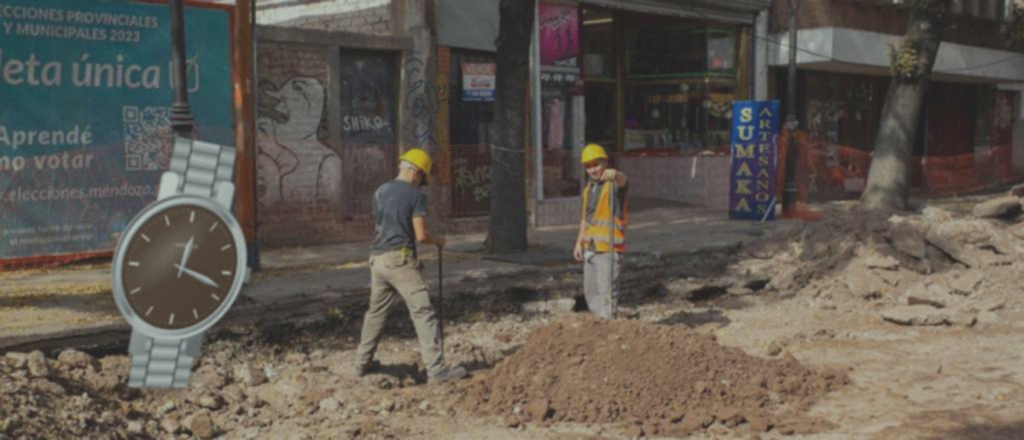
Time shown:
{"hour": 12, "minute": 18}
